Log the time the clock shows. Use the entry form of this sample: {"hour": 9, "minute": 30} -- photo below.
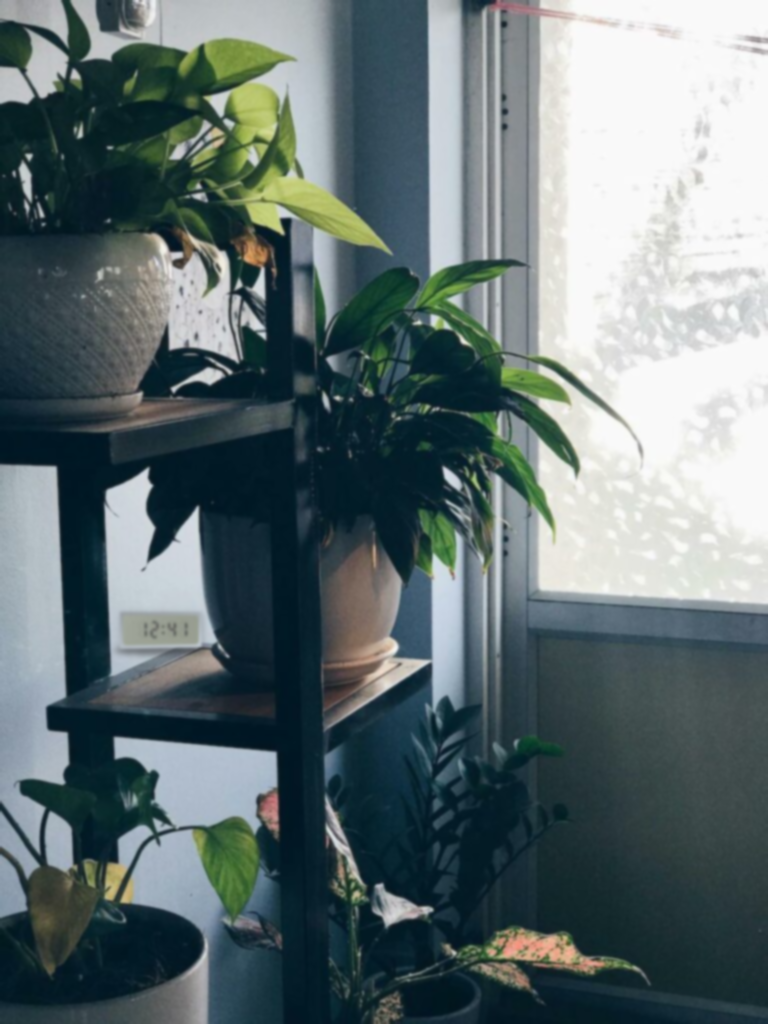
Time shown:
{"hour": 12, "minute": 41}
